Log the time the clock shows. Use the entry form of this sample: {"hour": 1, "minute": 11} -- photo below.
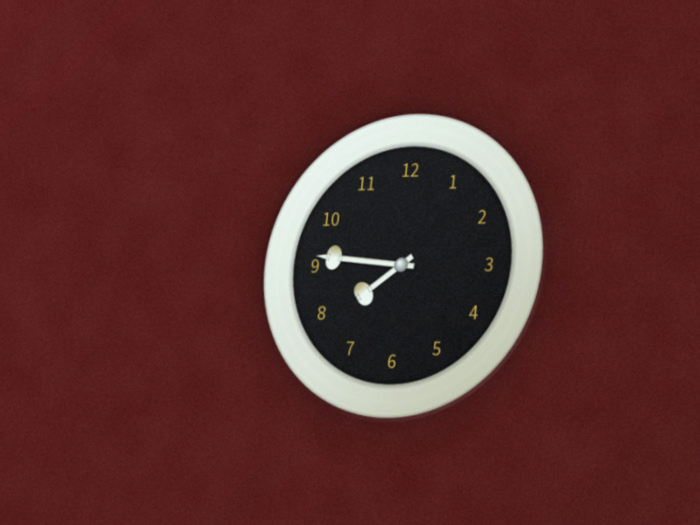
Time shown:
{"hour": 7, "minute": 46}
